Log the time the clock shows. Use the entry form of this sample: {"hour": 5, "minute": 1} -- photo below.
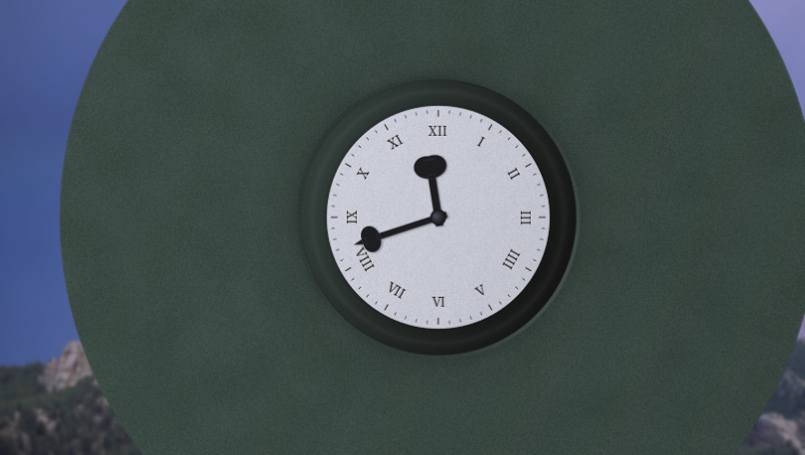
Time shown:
{"hour": 11, "minute": 42}
